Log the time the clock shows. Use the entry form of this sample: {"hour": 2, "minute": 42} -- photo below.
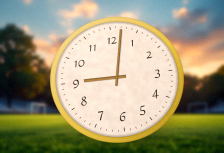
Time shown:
{"hour": 9, "minute": 2}
